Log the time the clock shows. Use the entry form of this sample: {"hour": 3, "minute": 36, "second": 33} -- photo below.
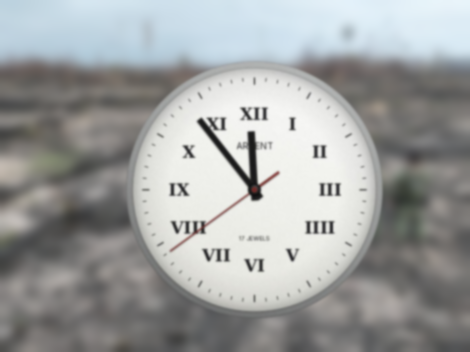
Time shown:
{"hour": 11, "minute": 53, "second": 39}
